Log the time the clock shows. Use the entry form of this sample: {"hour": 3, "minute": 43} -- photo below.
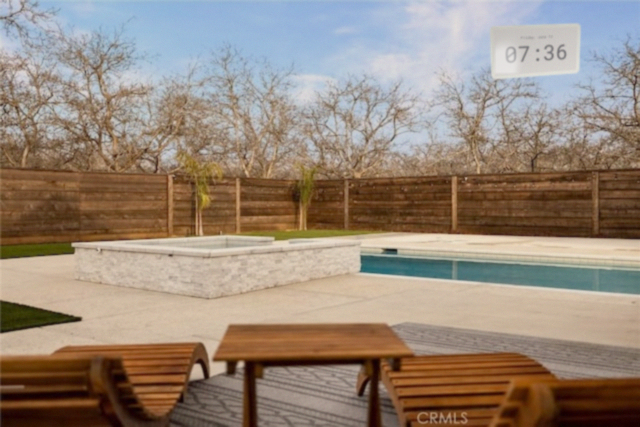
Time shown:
{"hour": 7, "minute": 36}
